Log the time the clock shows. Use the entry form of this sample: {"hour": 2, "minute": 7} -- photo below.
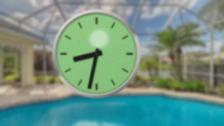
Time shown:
{"hour": 8, "minute": 32}
